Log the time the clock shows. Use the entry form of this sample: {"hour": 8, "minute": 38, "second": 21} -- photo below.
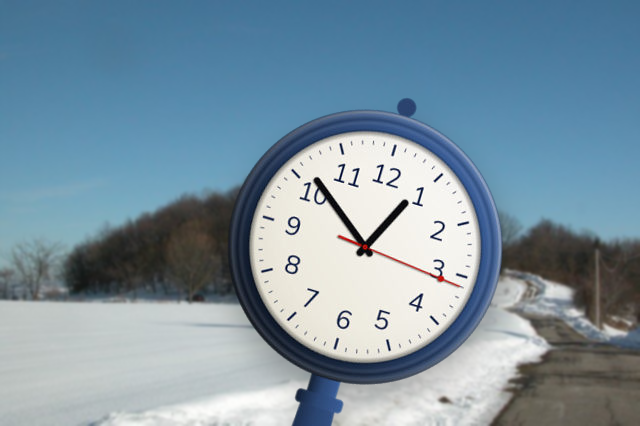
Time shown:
{"hour": 12, "minute": 51, "second": 16}
